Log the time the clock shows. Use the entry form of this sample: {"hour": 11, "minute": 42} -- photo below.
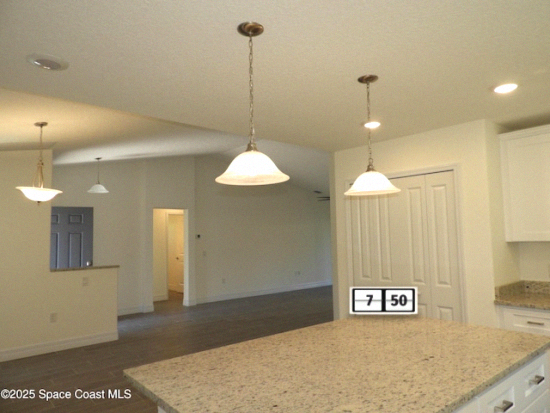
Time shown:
{"hour": 7, "minute": 50}
